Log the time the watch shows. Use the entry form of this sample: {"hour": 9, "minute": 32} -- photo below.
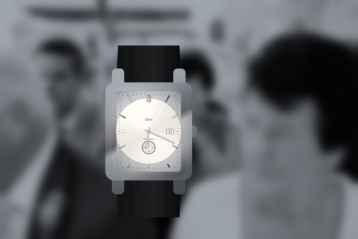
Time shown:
{"hour": 6, "minute": 19}
